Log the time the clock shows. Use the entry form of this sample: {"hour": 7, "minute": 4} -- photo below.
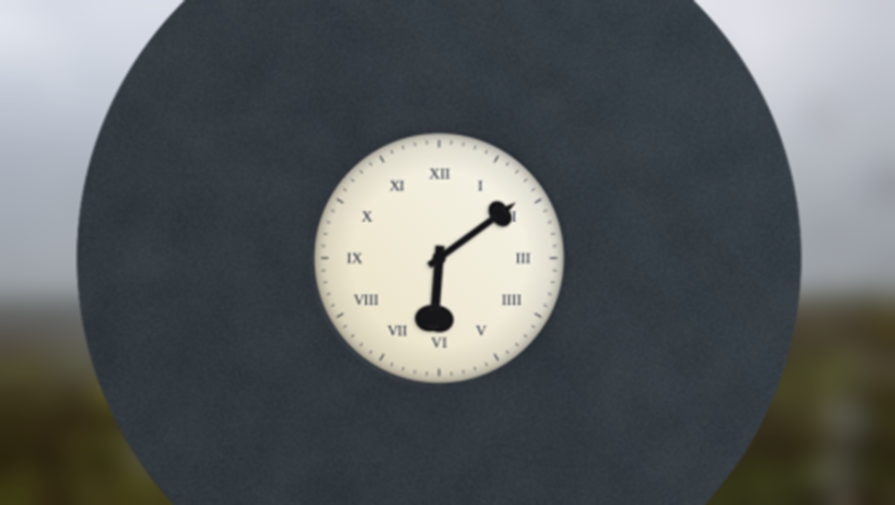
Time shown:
{"hour": 6, "minute": 9}
